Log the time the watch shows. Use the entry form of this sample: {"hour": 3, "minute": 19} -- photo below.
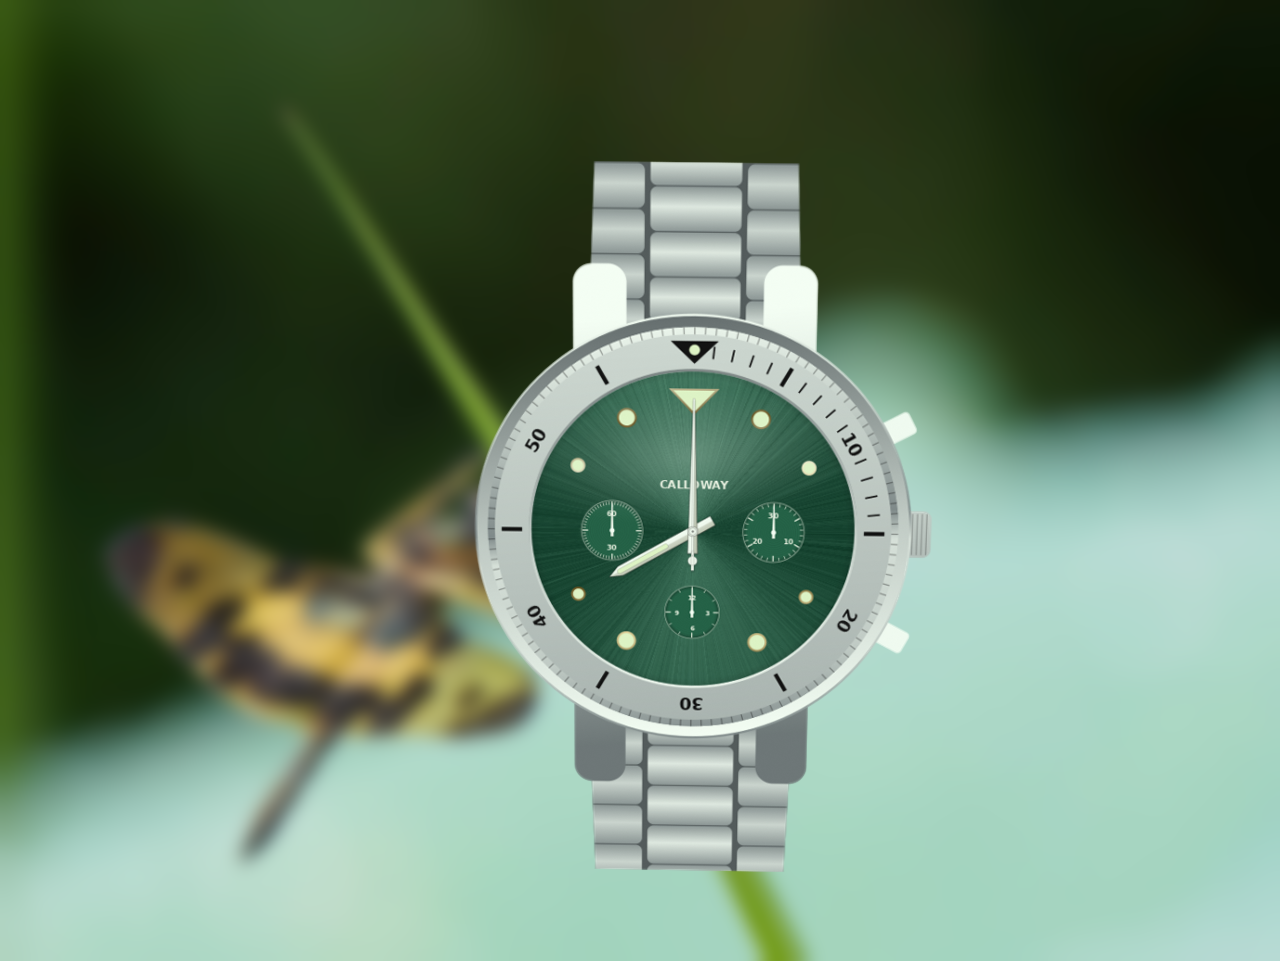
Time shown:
{"hour": 8, "minute": 0}
